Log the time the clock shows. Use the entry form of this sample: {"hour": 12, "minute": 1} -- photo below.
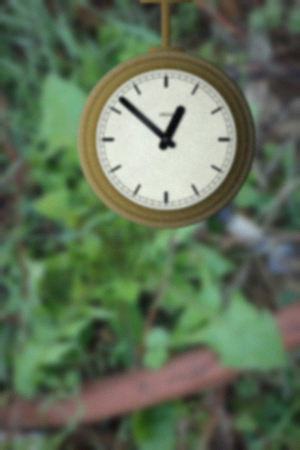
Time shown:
{"hour": 12, "minute": 52}
